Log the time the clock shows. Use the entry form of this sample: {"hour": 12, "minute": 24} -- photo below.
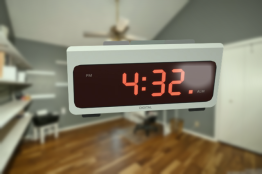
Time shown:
{"hour": 4, "minute": 32}
